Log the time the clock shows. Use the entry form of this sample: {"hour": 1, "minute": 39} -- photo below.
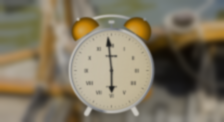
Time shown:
{"hour": 5, "minute": 59}
